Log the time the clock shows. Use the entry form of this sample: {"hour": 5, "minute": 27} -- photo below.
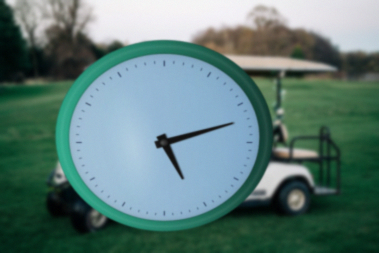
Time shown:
{"hour": 5, "minute": 12}
